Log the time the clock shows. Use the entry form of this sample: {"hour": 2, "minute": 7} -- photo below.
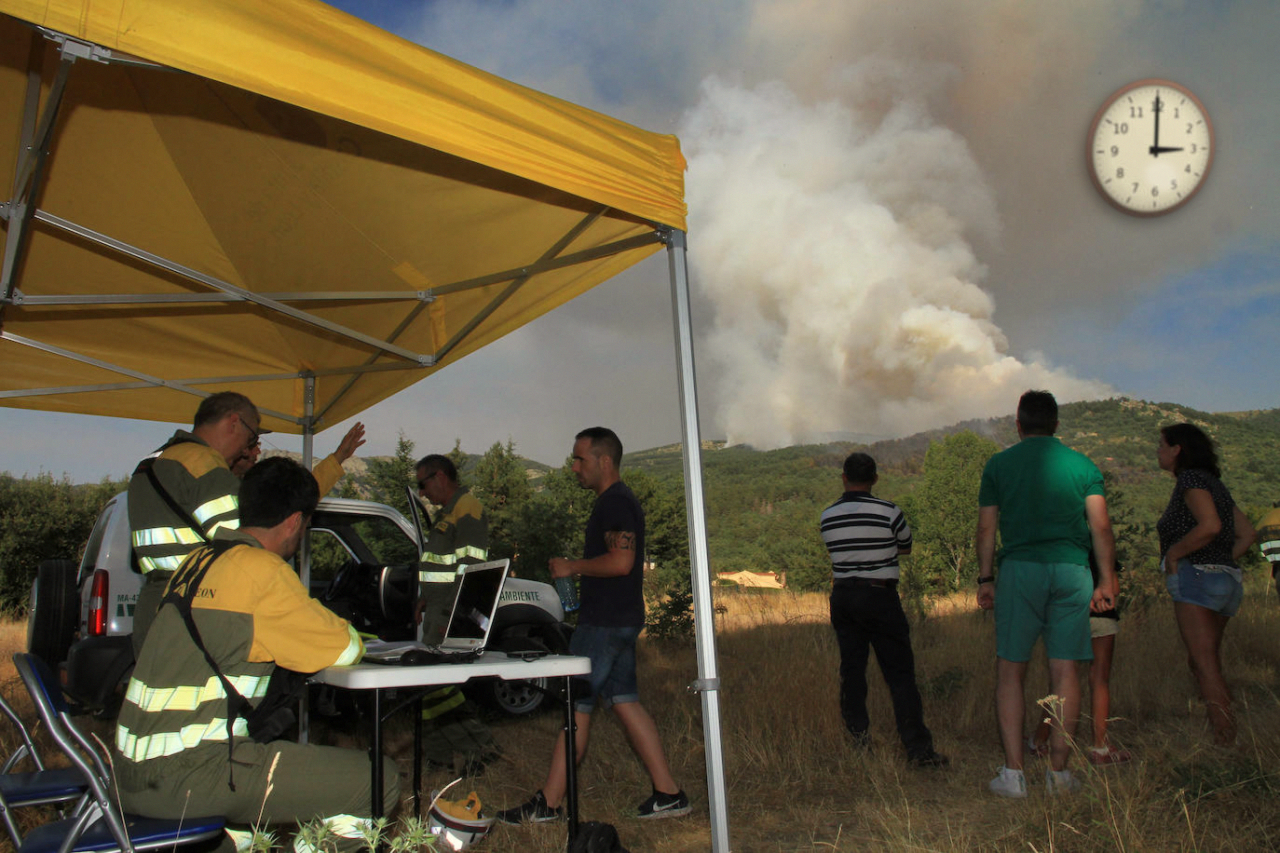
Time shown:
{"hour": 3, "minute": 0}
